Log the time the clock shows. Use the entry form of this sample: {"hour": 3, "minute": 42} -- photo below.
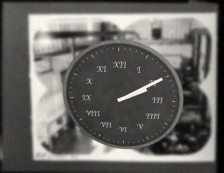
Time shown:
{"hour": 2, "minute": 10}
